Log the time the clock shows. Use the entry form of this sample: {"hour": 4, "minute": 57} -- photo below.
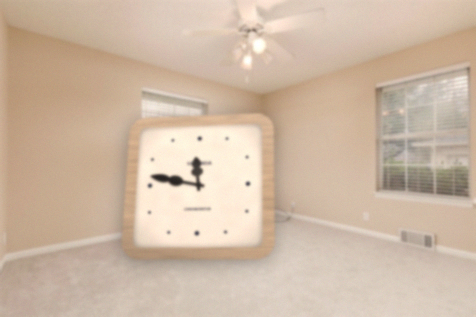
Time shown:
{"hour": 11, "minute": 47}
